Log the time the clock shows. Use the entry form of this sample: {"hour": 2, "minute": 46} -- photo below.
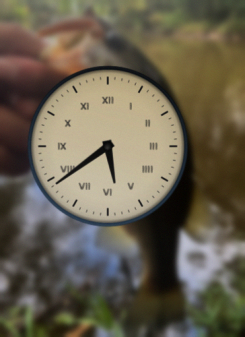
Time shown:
{"hour": 5, "minute": 39}
